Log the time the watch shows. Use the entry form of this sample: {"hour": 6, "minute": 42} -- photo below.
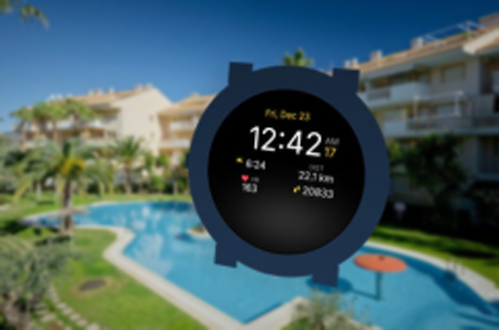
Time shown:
{"hour": 12, "minute": 42}
